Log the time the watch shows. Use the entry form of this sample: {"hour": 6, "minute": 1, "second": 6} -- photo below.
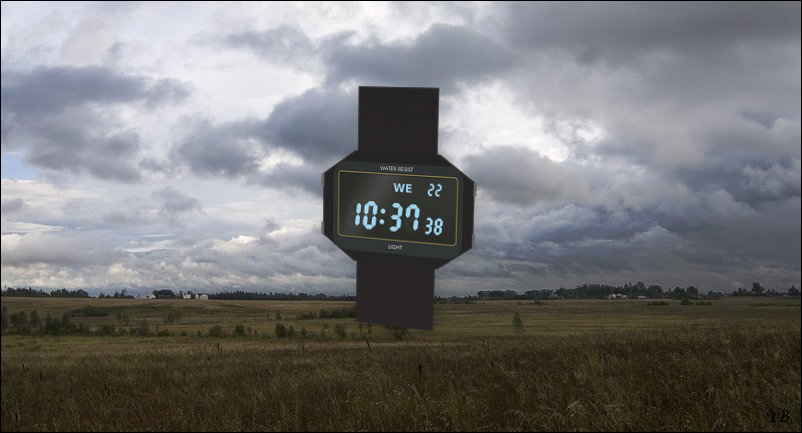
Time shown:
{"hour": 10, "minute": 37, "second": 38}
